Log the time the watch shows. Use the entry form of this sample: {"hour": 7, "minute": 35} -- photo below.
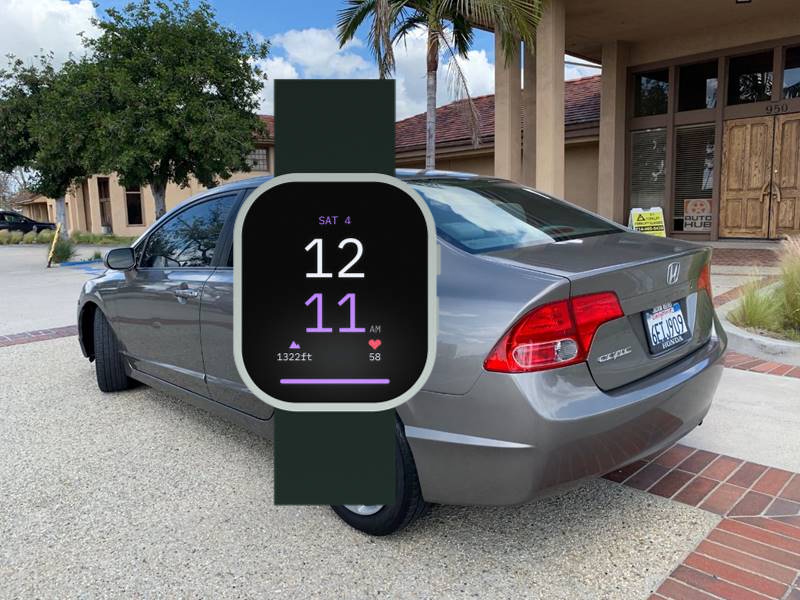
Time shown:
{"hour": 12, "minute": 11}
